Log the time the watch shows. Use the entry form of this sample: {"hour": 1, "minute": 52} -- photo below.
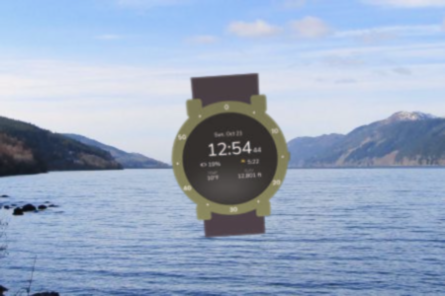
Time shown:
{"hour": 12, "minute": 54}
